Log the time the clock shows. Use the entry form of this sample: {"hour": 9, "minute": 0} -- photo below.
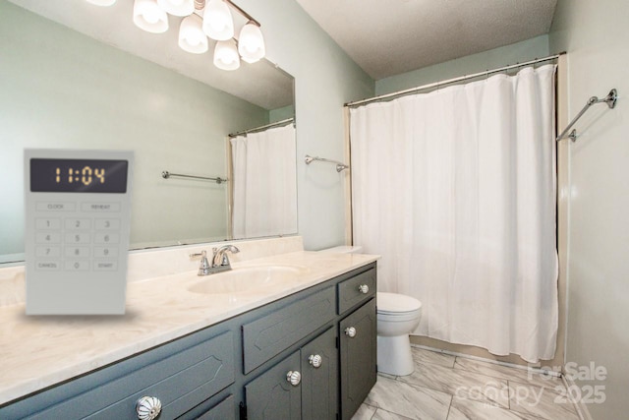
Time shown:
{"hour": 11, "minute": 4}
